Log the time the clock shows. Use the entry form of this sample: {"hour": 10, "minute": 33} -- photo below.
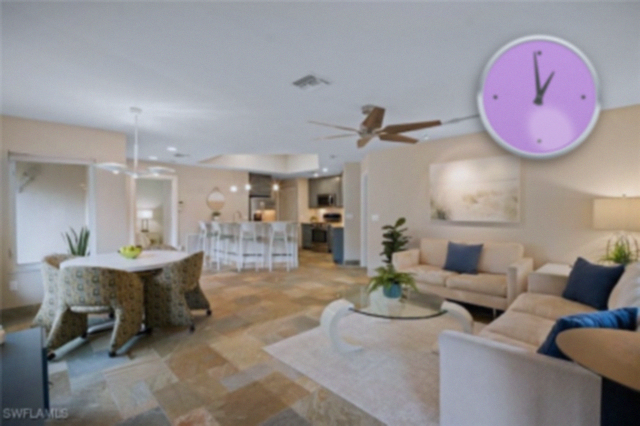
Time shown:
{"hour": 12, "minute": 59}
